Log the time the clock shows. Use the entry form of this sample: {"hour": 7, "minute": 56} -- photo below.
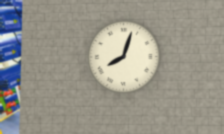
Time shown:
{"hour": 8, "minute": 3}
